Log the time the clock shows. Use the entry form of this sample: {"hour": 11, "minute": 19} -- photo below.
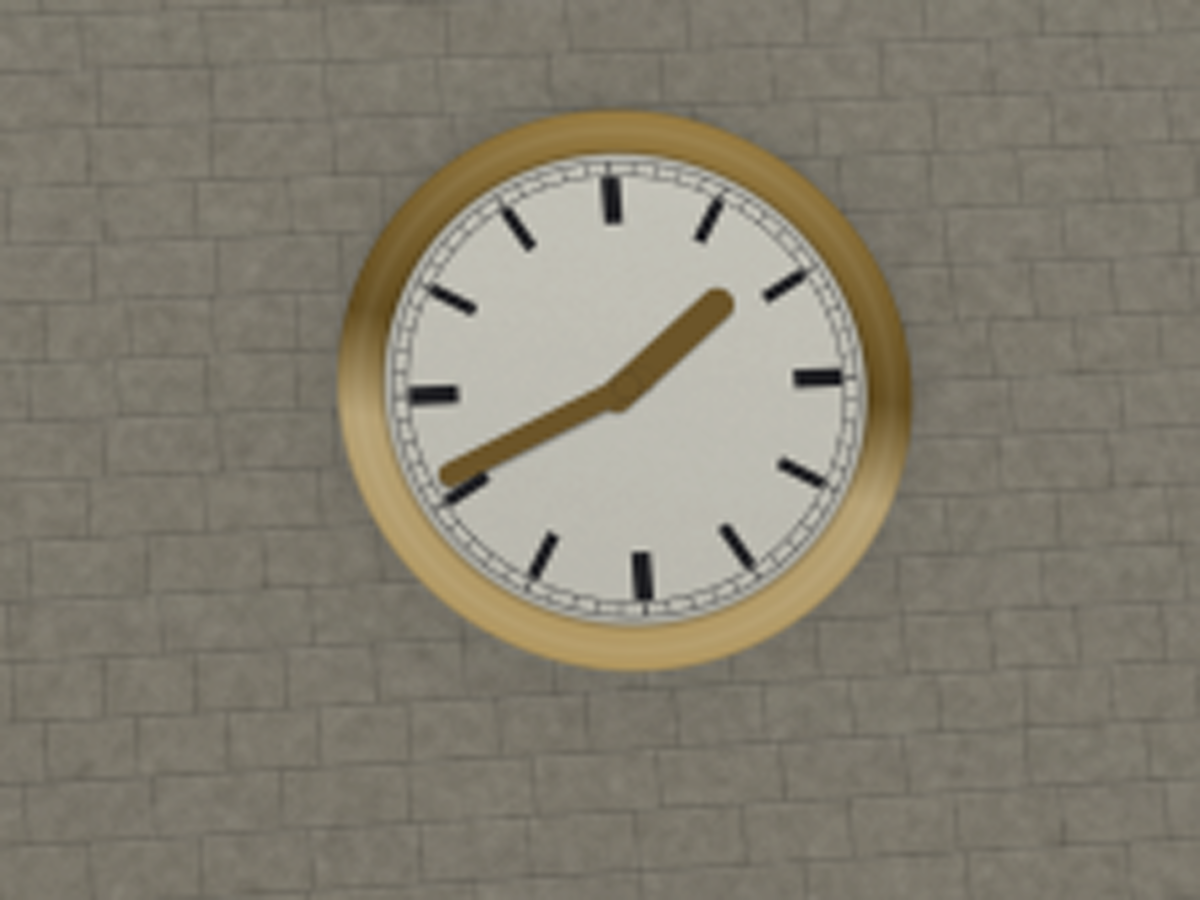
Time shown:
{"hour": 1, "minute": 41}
